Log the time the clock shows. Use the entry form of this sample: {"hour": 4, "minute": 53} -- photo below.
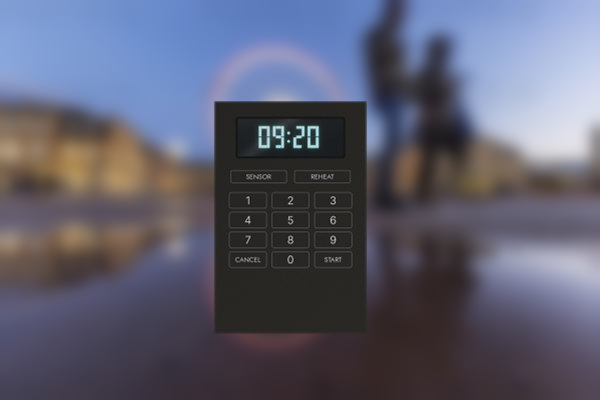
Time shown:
{"hour": 9, "minute": 20}
